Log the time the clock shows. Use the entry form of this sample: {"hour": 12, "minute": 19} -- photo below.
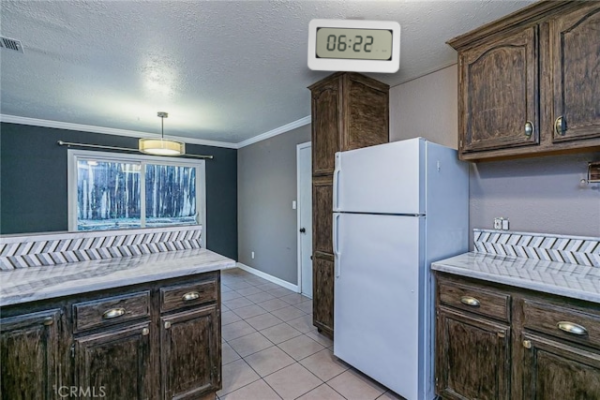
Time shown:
{"hour": 6, "minute": 22}
